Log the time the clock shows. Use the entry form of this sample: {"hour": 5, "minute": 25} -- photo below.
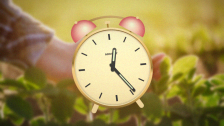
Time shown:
{"hour": 12, "minute": 24}
